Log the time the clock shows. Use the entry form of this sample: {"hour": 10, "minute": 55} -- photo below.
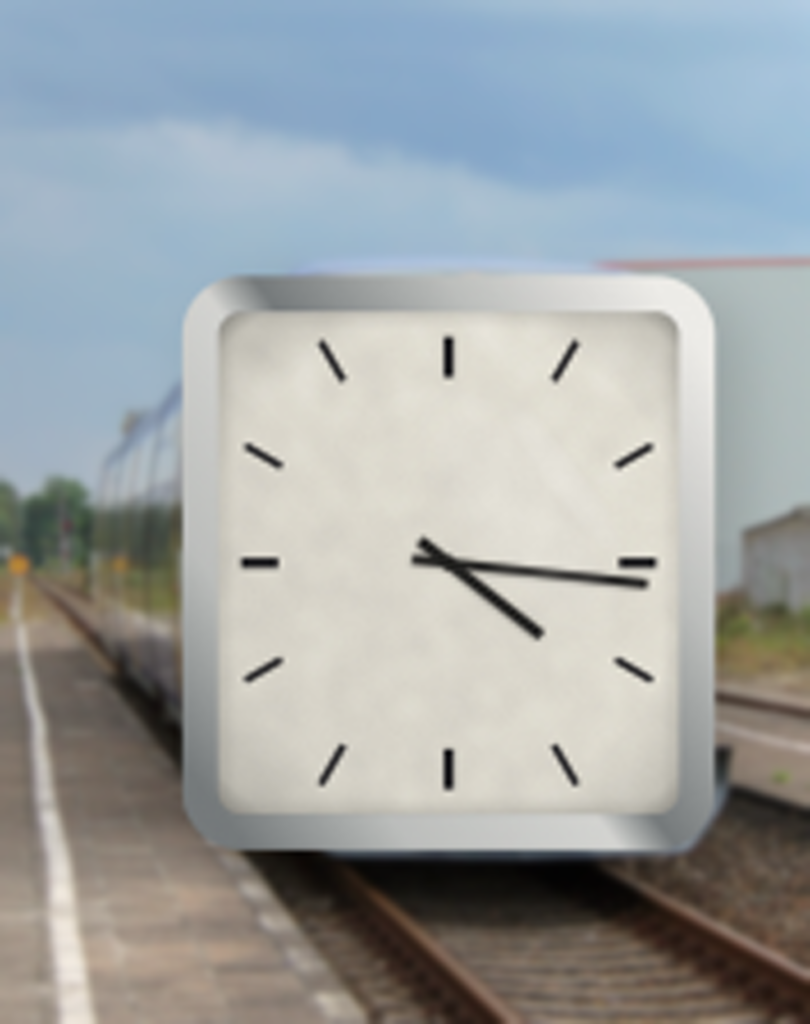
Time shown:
{"hour": 4, "minute": 16}
